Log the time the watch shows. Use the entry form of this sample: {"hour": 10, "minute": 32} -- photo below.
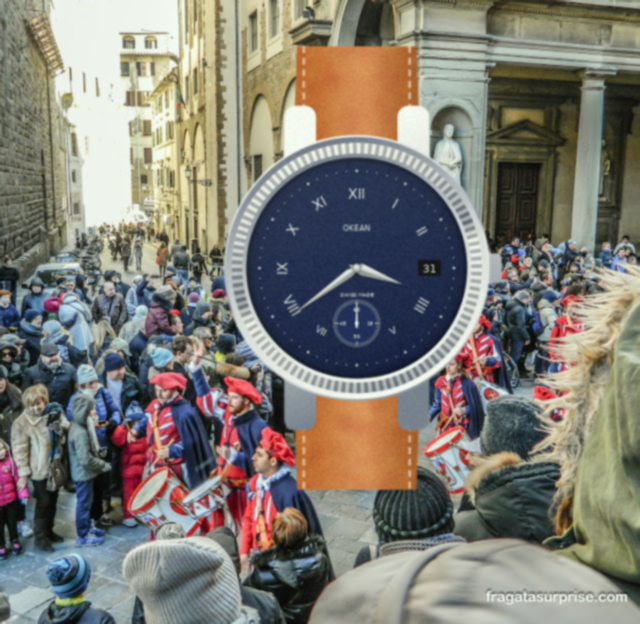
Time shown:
{"hour": 3, "minute": 39}
